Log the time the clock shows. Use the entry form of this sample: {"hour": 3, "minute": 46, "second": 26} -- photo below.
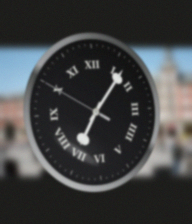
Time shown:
{"hour": 7, "minute": 6, "second": 50}
